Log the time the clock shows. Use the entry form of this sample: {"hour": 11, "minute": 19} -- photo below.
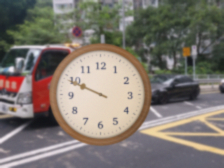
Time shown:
{"hour": 9, "minute": 49}
